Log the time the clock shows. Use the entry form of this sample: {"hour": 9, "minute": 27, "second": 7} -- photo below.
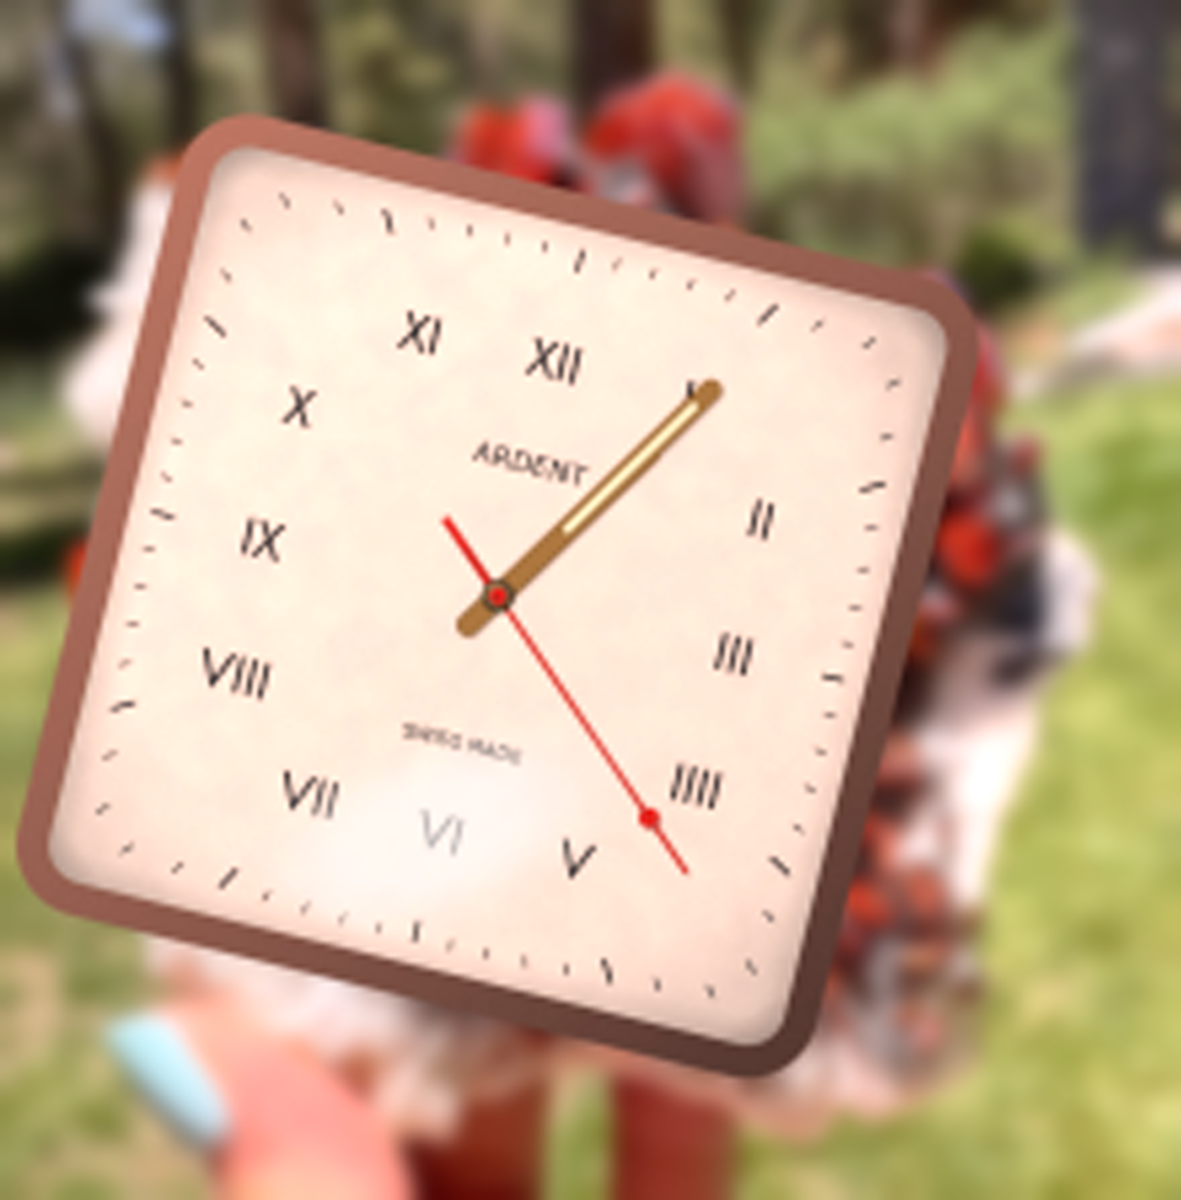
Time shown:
{"hour": 1, "minute": 5, "second": 22}
